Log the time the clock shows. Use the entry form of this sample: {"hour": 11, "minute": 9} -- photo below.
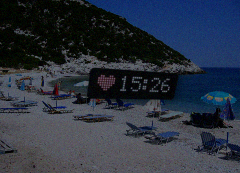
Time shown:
{"hour": 15, "minute": 26}
